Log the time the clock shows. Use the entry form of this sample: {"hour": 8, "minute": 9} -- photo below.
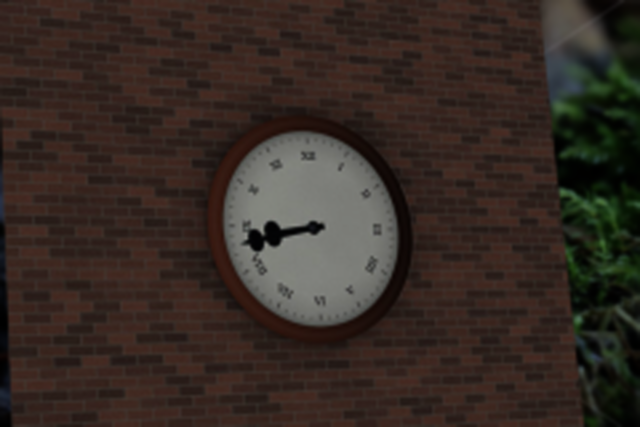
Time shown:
{"hour": 8, "minute": 43}
